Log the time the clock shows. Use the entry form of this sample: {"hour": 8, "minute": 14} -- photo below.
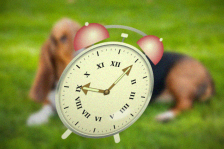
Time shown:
{"hour": 9, "minute": 5}
